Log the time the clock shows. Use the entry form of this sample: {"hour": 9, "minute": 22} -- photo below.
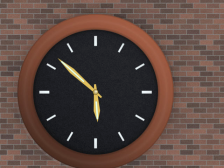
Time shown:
{"hour": 5, "minute": 52}
